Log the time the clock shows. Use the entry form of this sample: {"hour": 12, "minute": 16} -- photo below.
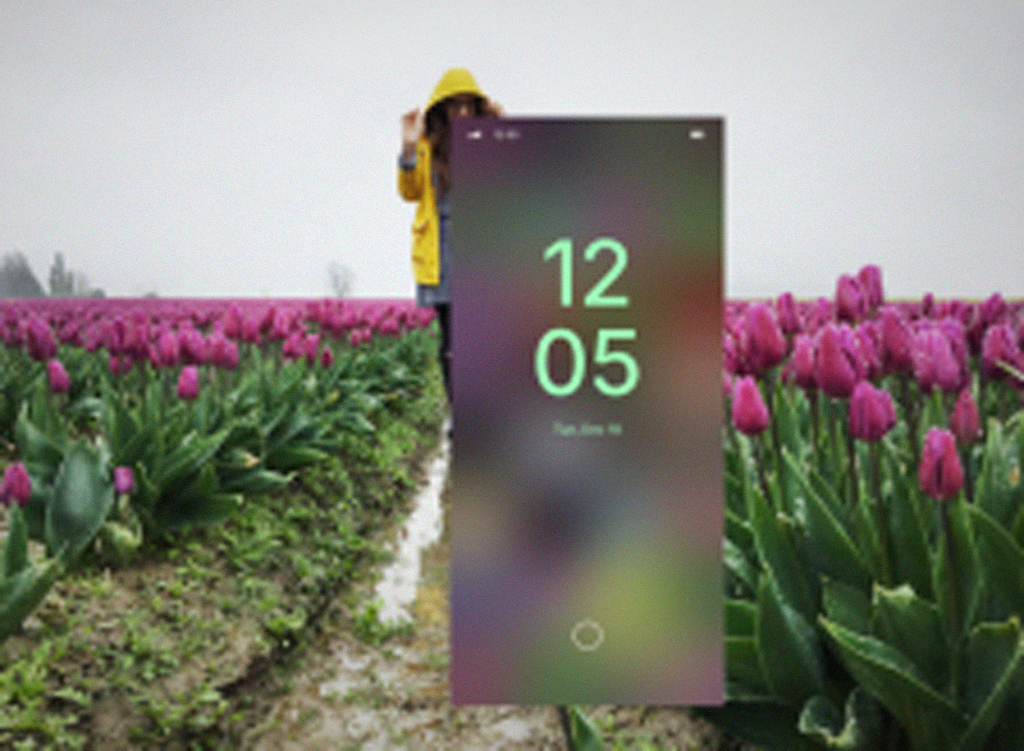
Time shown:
{"hour": 12, "minute": 5}
